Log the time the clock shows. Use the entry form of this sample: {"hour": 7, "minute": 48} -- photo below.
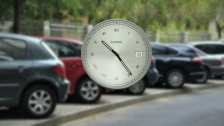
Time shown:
{"hour": 10, "minute": 24}
